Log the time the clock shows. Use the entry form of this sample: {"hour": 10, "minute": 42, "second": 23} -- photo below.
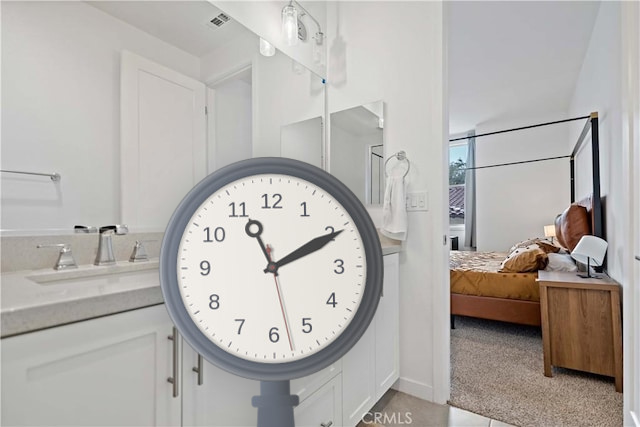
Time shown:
{"hour": 11, "minute": 10, "second": 28}
